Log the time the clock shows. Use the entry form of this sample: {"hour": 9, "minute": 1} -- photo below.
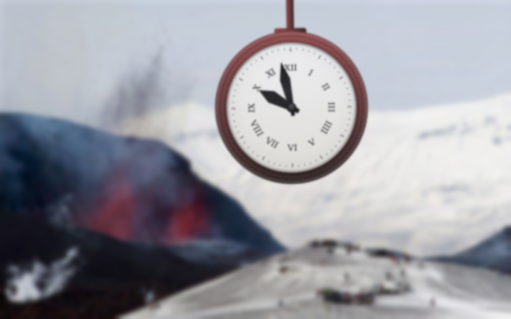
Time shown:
{"hour": 9, "minute": 58}
